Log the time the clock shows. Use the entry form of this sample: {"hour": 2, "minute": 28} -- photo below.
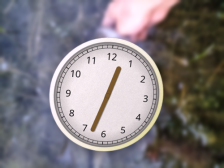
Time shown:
{"hour": 12, "minute": 33}
